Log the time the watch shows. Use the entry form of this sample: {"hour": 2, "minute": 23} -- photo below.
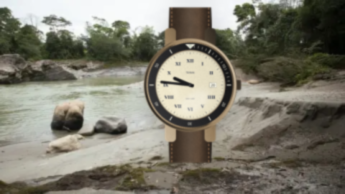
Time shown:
{"hour": 9, "minute": 46}
